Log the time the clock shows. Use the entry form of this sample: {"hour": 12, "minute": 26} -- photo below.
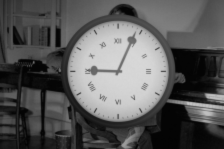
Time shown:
{"hour": 9, "minute": 4}
